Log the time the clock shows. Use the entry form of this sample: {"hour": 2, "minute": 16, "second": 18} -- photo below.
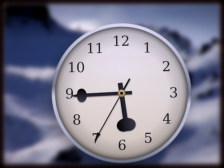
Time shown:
{"hour": 5, "minute": 44, "second": 35}
